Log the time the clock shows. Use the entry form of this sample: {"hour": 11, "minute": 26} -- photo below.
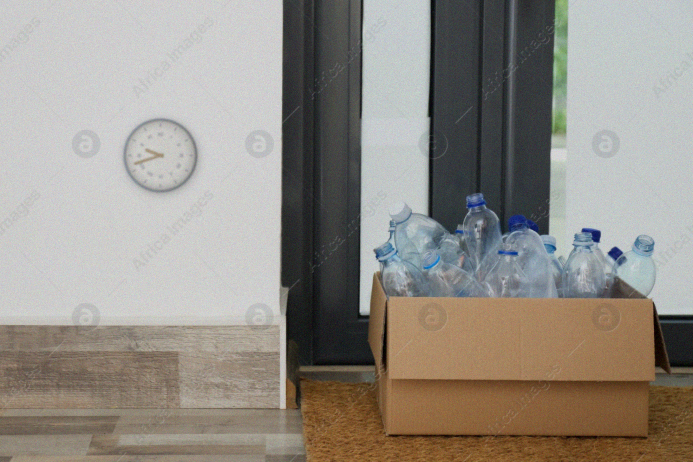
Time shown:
{"hour": 9, "minute": 42}
